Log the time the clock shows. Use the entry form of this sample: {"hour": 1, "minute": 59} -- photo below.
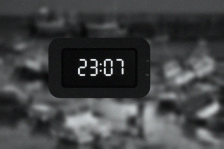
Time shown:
{"hour": 23, "minute": 7}
